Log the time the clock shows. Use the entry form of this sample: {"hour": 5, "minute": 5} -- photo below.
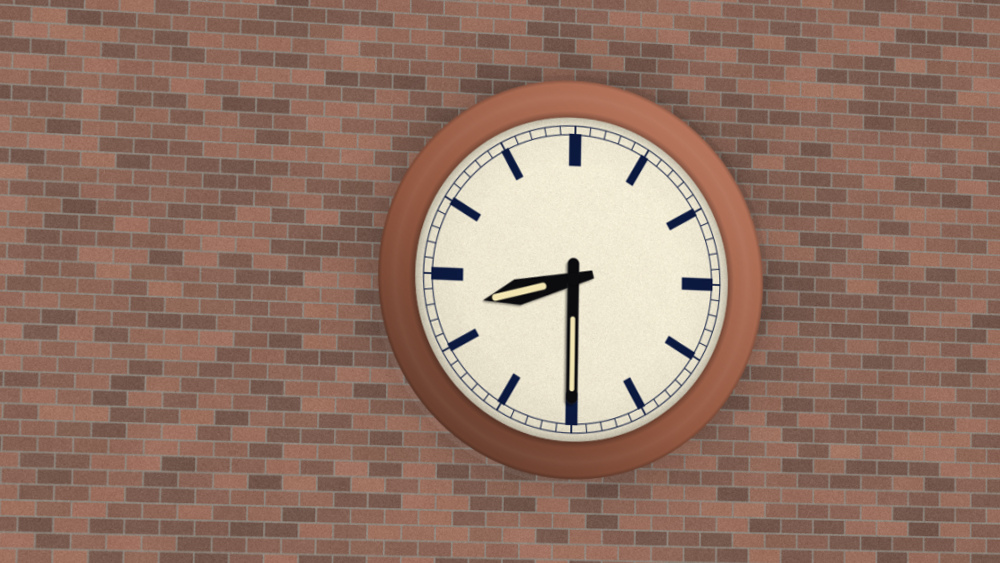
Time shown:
{"hour": 8, "minute": 30}
